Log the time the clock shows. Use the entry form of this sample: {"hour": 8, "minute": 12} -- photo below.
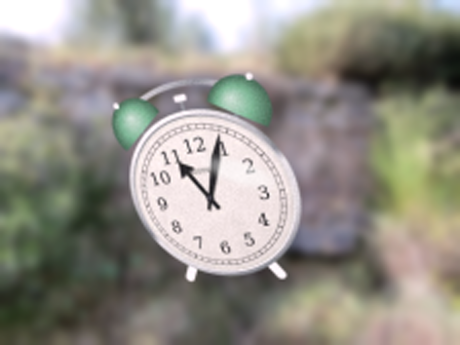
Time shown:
{"hour": 11, "minute": 4}
